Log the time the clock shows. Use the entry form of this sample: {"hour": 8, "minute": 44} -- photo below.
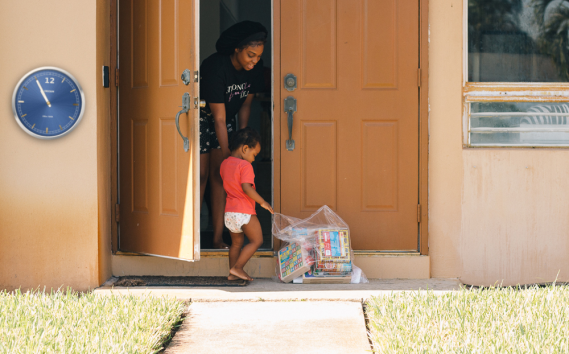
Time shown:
{"hour": 10, "minute": 55}
